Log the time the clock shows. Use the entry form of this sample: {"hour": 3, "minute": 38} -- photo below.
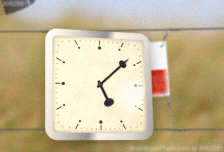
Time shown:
{"hour": 5, "minute": 8}
